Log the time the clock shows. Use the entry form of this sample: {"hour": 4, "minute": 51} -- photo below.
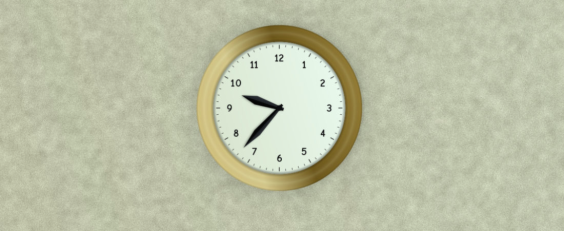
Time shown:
{"hour": 9, "minute": 37}
